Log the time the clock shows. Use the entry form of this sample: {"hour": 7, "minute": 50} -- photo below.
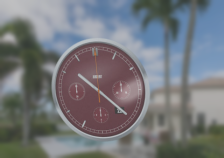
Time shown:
{"hour": 10, "minute": 22}
